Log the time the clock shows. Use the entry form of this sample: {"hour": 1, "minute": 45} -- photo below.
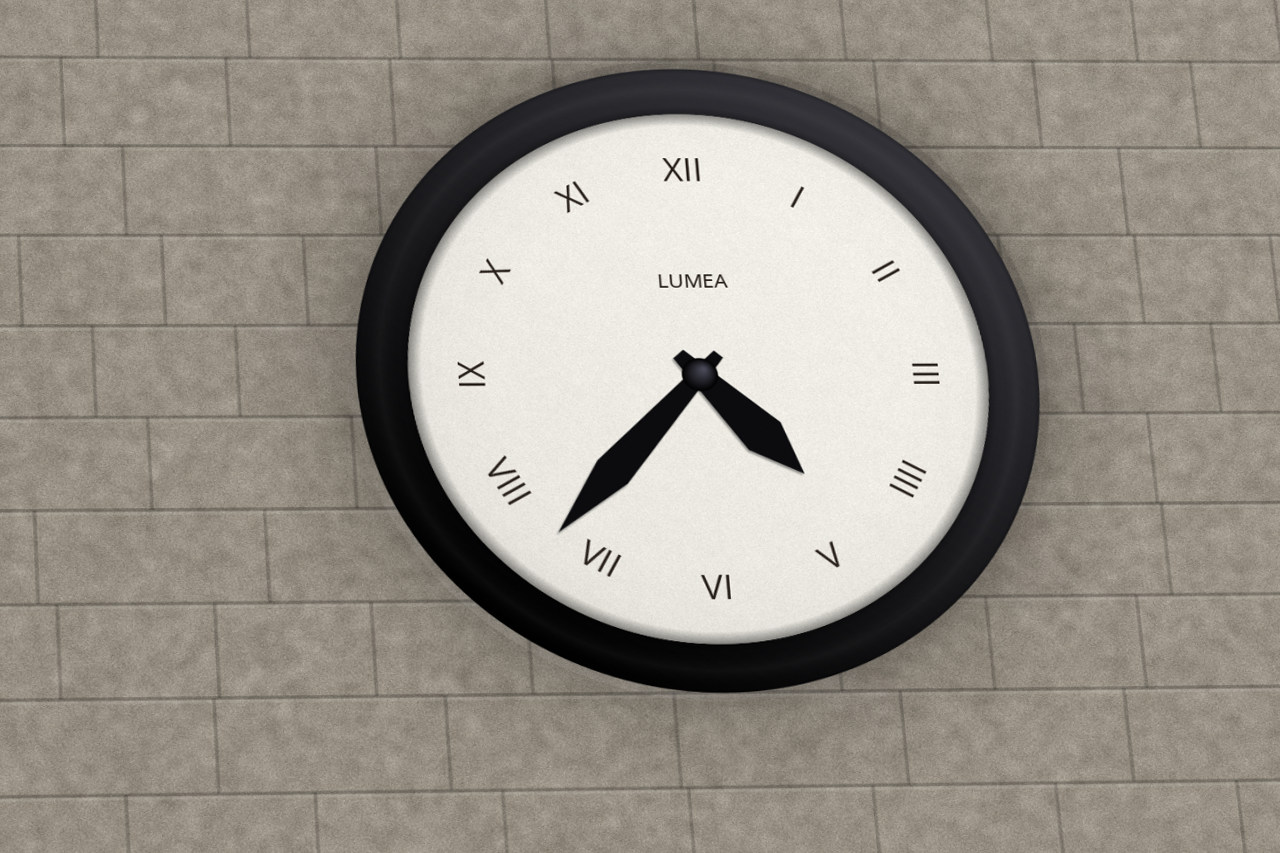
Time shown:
{"hour": 4, "minute": 37}
